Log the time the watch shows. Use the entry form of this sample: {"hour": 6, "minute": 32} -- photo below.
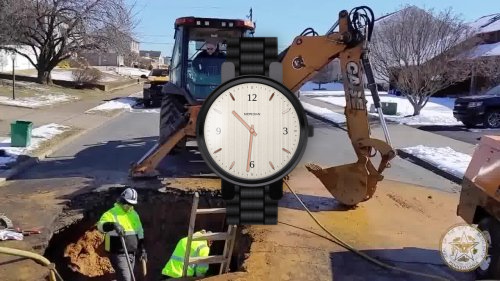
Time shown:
{"hour": 10, "minute": 31}
